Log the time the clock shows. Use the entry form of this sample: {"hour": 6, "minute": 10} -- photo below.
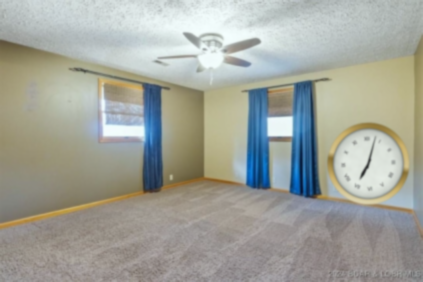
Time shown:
{"hour": 7, "minute": 3}
